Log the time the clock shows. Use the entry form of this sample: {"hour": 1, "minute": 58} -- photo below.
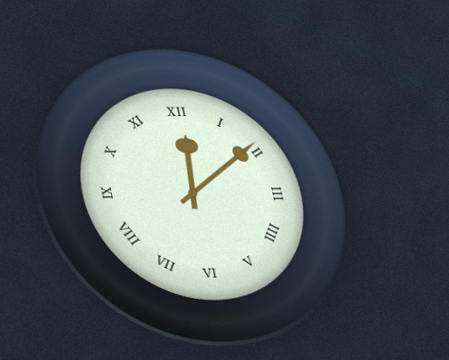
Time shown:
{"hour": 12, "minute": 9}
